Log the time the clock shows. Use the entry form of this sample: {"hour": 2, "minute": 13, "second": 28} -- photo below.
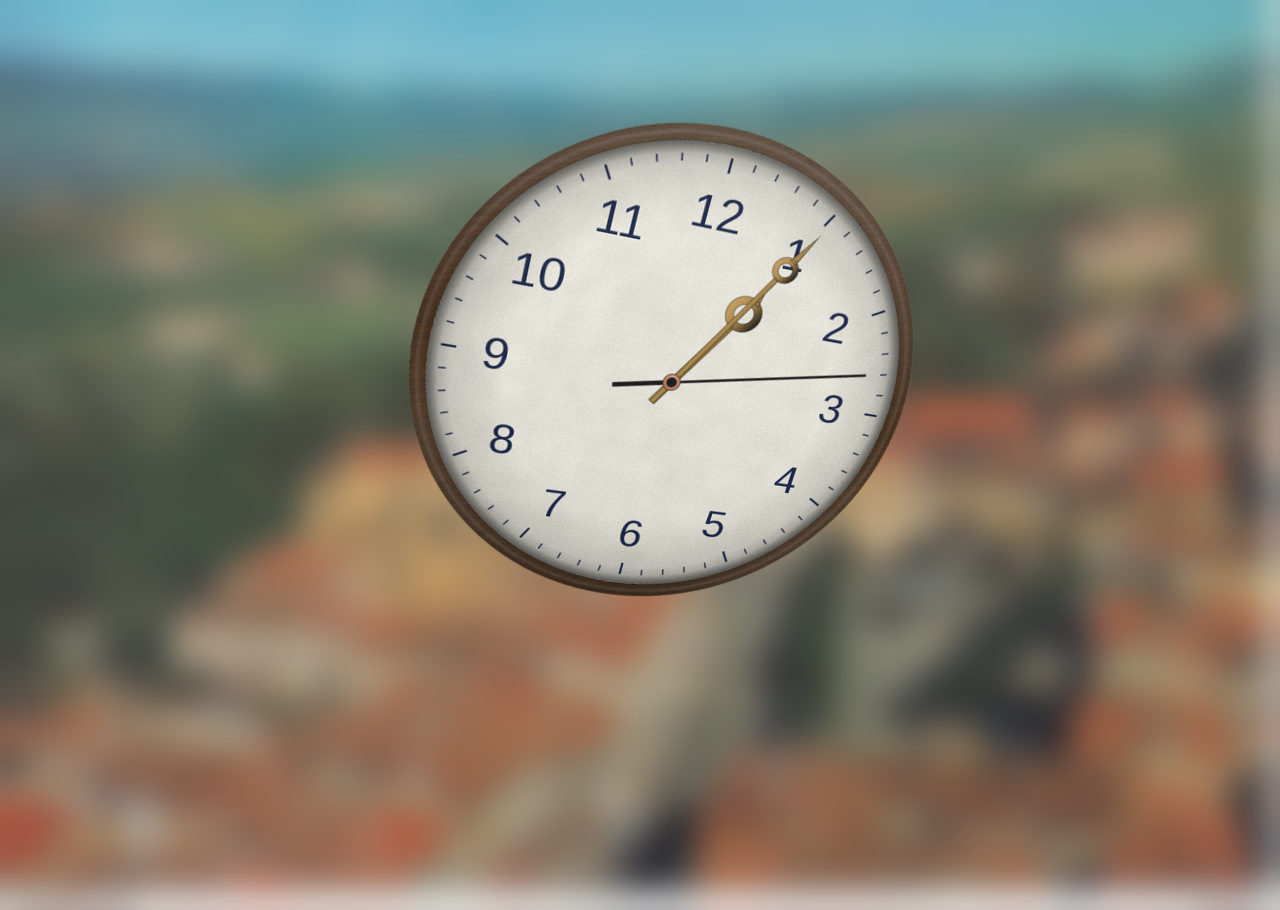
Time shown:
{"hour": 1, "minute": 5, "second": 13}
